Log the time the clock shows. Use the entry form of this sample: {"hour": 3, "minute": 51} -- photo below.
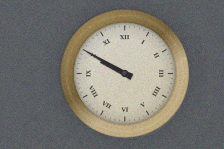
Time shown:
{"hour": 9, "minute": 50}
